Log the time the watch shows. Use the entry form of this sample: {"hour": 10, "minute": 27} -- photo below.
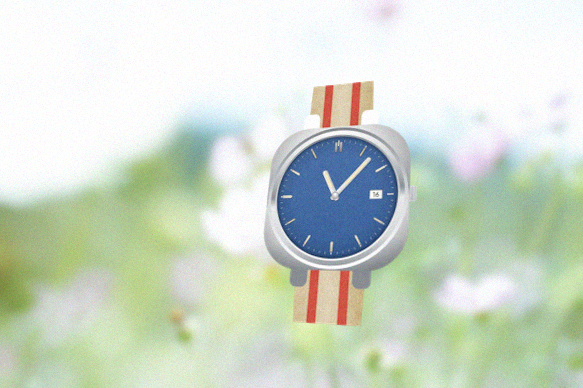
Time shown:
{"hour": 11, "minute": 7}
